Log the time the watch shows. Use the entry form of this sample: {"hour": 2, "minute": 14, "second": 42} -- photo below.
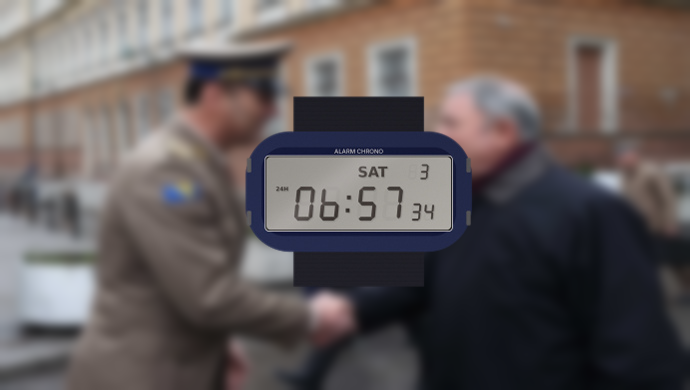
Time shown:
{"hour": 6, "minute": 57, "second": 34}
